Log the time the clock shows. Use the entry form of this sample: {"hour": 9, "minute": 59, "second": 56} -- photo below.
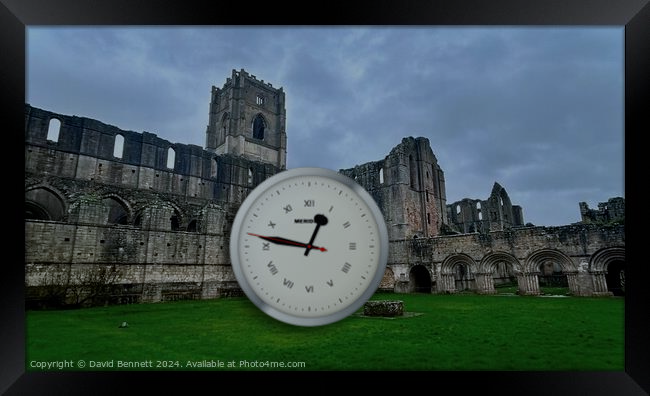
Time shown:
{"hour": 12, "minute": 46, "second": 47}
